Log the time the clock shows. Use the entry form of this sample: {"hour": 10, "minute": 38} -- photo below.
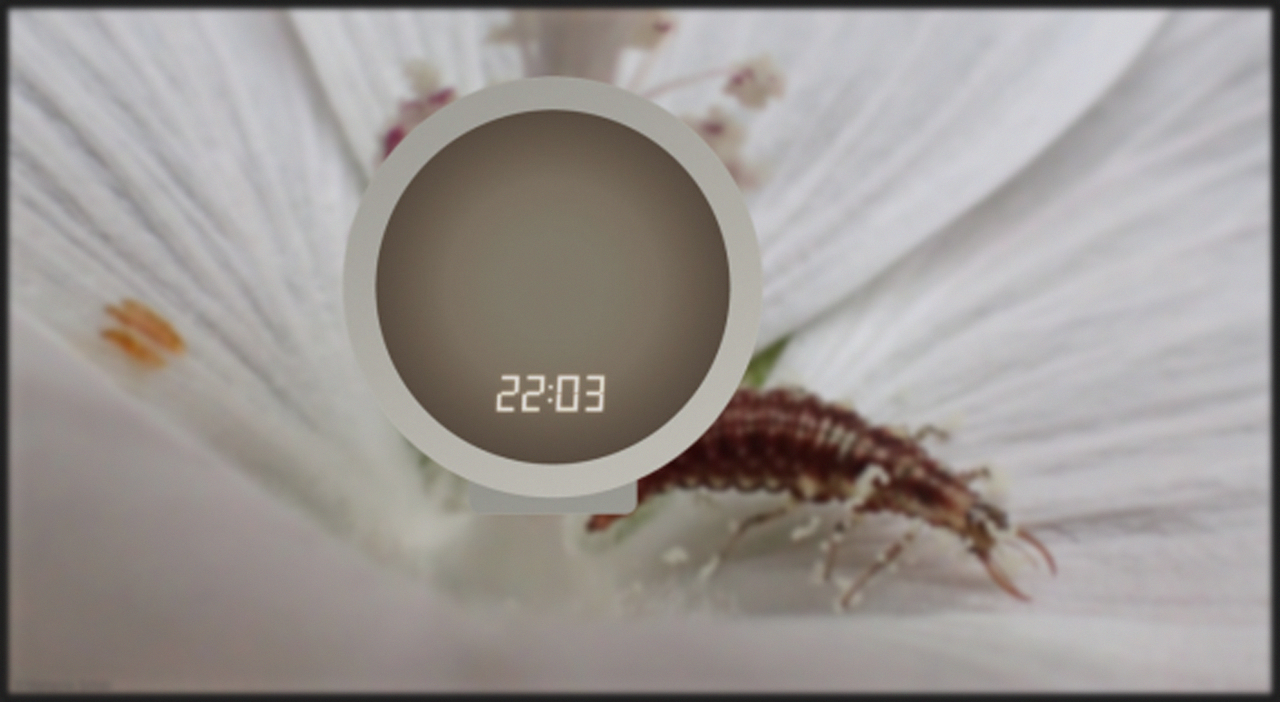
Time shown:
{"hour": 22, "minute": 3}
